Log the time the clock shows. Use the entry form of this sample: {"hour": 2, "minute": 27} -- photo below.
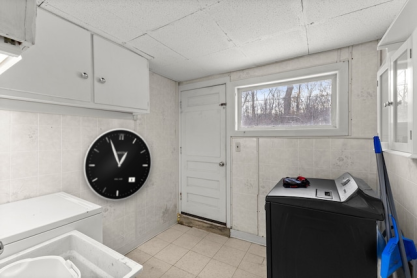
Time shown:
{"hour": 12, "minute": 56}
